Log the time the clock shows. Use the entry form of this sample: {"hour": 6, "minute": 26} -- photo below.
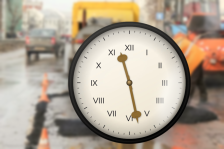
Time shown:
{"hour": 11, "minute": 28}
